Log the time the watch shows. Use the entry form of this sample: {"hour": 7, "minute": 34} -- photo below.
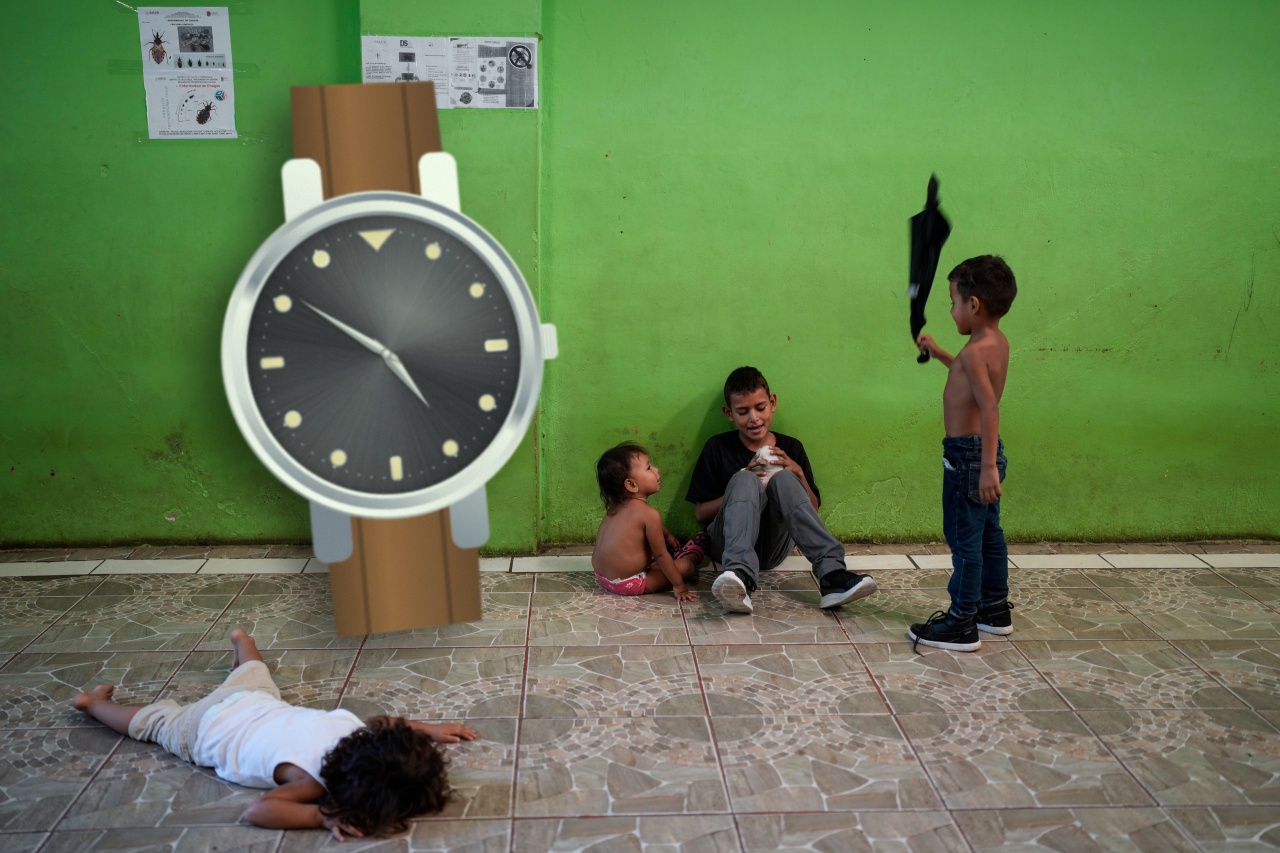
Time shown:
{"hour": 4, "minute": 51}
